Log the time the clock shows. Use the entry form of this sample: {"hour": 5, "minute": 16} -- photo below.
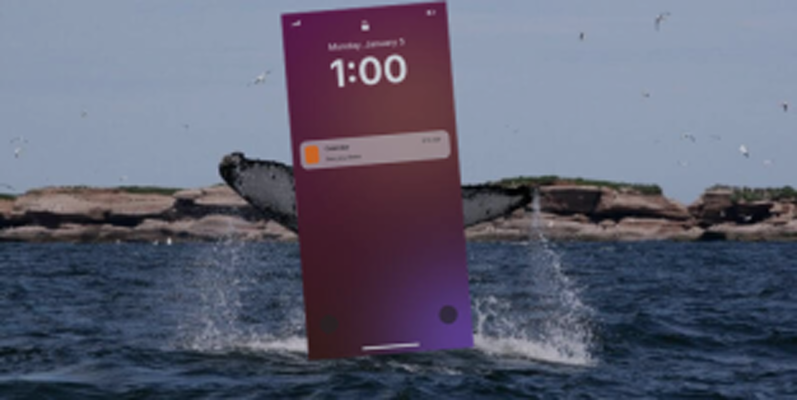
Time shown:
{"hour": 1, "minute": 0}
